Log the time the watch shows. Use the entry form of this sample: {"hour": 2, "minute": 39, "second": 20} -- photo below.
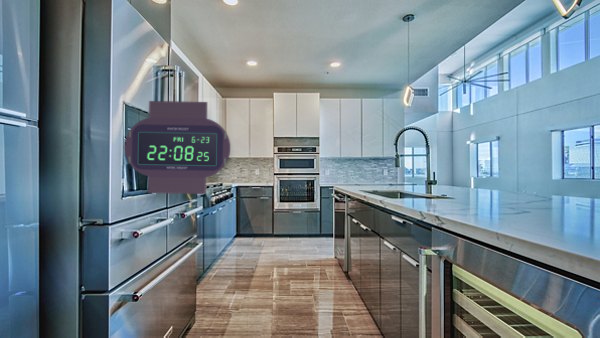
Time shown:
{"hour": 22, "minute": 8, "second": 25}
